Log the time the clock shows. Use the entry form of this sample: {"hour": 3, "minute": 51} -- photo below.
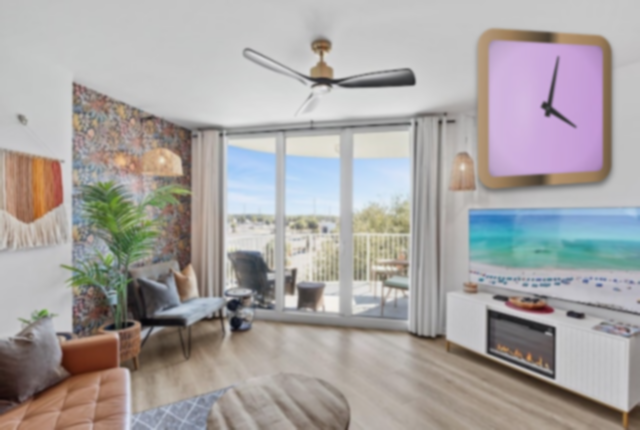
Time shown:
{"hour": 4, "minute": 2}
